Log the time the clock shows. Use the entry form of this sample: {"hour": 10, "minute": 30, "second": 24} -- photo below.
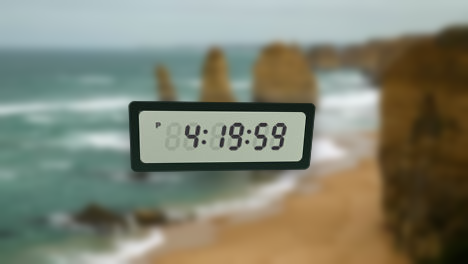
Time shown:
{"hour": 4, "minute": 19, "second": 59}
